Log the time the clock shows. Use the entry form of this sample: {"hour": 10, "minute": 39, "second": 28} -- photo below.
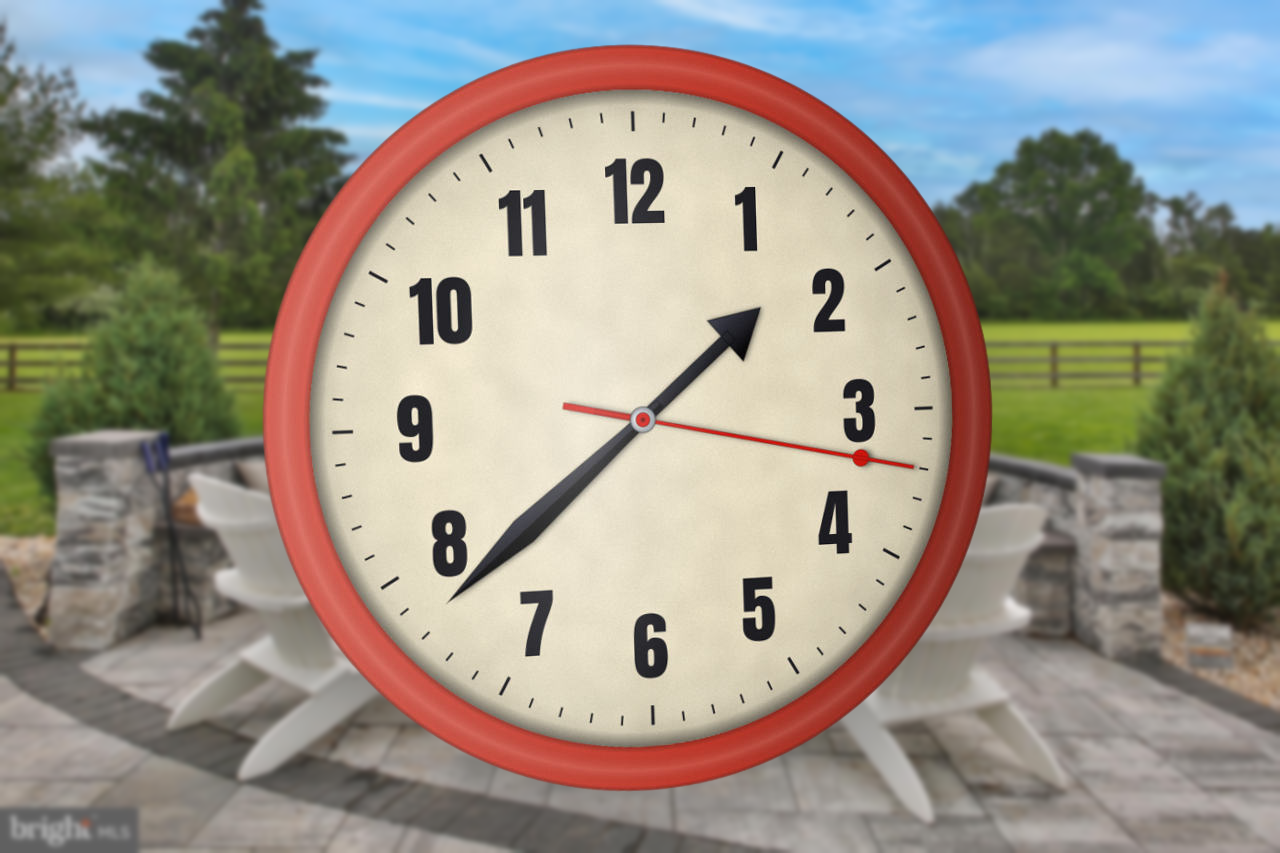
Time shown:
{"hour": 1, "minute": 38, "second": 17}
